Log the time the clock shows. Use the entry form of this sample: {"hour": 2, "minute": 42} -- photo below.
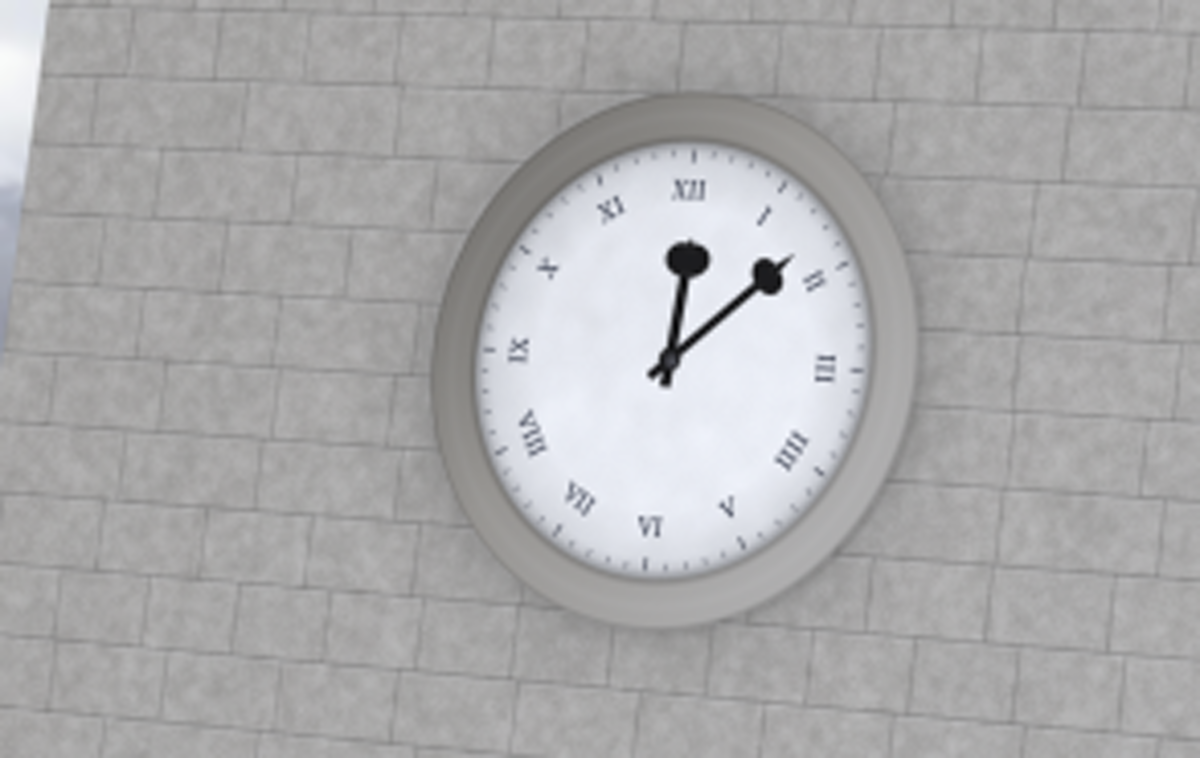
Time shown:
{"hour": 12, "minute": 8}
